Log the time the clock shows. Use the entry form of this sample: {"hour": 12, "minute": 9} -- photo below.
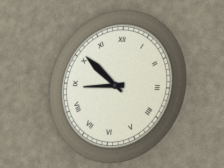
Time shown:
{"hour": 8, "minute": 51}
